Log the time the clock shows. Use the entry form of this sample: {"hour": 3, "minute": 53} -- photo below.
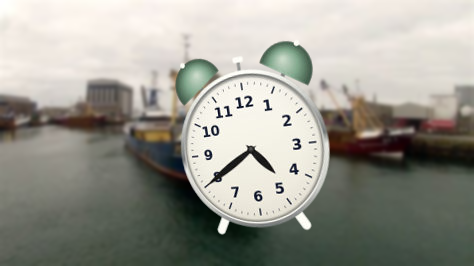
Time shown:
{"hour": 4, "minute": 40}
